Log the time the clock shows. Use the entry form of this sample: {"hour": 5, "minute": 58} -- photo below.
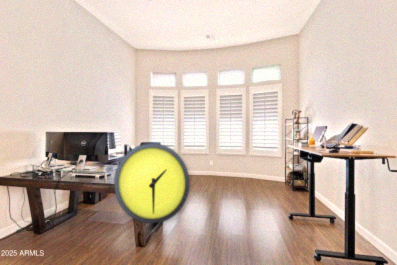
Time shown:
{"hour": 1, "minute": 30}
